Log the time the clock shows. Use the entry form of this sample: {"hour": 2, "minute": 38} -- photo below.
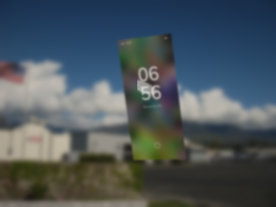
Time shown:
{"hour": 6, "minute": 56}
